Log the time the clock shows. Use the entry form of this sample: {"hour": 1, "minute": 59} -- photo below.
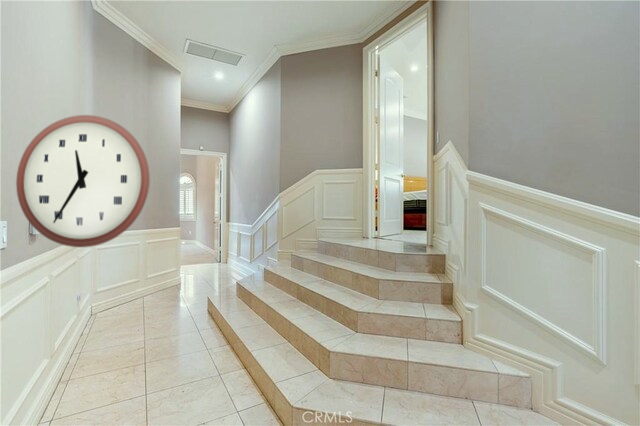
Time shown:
{"hour": 11, "minute": 35}
